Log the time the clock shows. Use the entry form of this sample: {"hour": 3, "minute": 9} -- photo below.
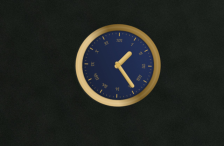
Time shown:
{"hour": 1, "minute": 24}
